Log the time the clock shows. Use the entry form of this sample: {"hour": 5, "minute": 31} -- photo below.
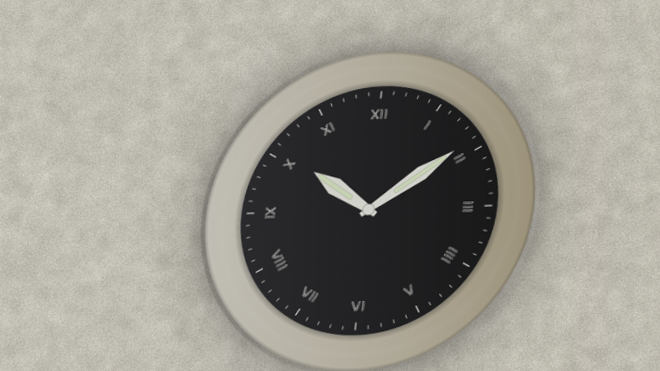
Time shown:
{"hour": 10, "minute": 9}
